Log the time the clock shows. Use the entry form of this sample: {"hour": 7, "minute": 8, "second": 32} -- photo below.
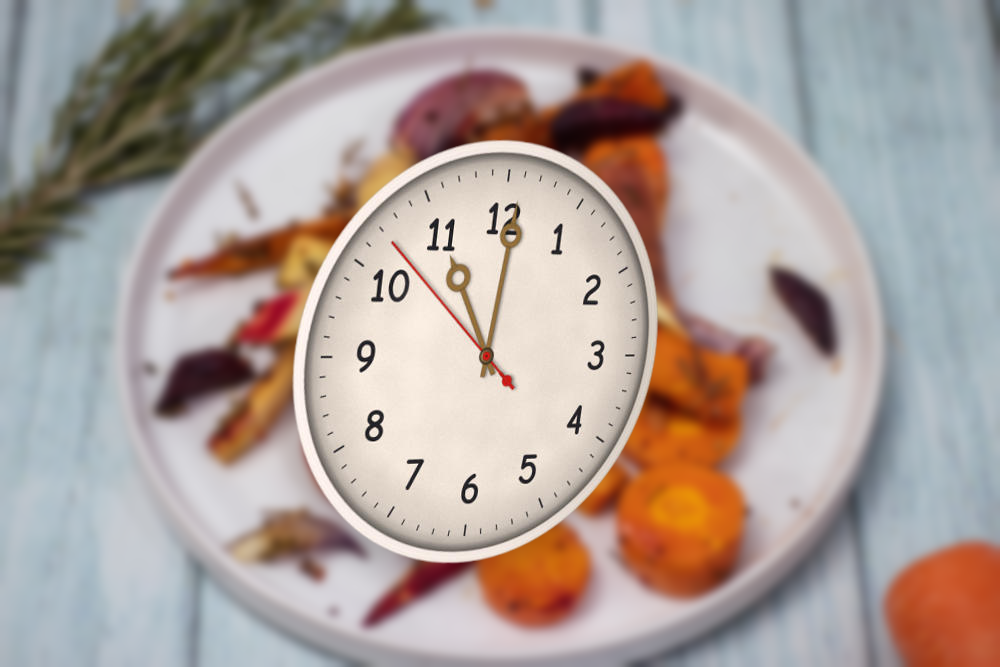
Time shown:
{"hour": 11, "minute": 0, "second": 52}
